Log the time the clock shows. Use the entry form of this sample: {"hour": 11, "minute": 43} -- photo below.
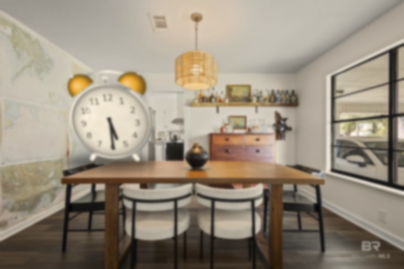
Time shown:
{"hour": 5, "minute": 30}
